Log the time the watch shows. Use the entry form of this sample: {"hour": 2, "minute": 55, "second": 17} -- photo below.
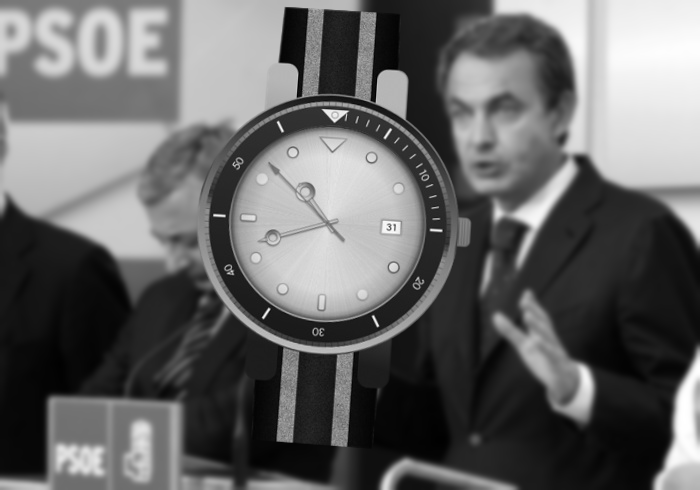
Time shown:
{"hour": 10, "minute": 41, "second": 52}
